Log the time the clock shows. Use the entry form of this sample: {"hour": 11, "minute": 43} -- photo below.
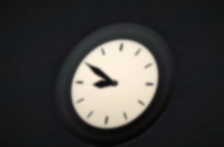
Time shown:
{"hour": 8, "minute": 50}
